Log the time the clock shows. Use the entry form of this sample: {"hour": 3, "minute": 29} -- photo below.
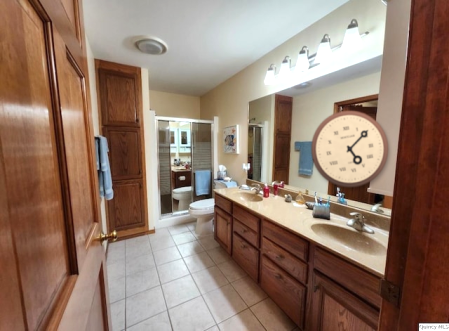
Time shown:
{"hour": 5, "minute": 9}
